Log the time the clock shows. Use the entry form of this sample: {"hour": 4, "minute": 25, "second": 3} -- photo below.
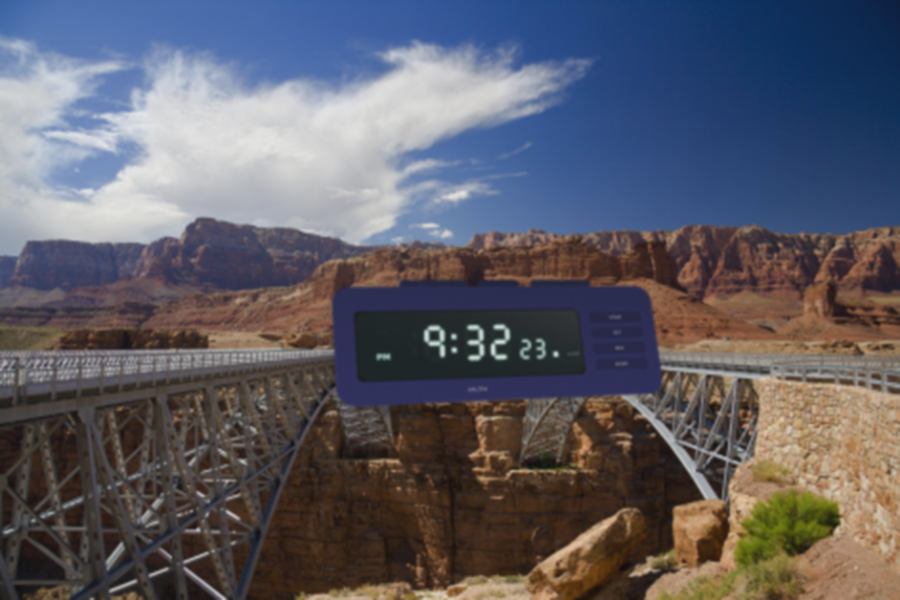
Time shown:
{"hour": 9, "minute": 32, "second": 23}
